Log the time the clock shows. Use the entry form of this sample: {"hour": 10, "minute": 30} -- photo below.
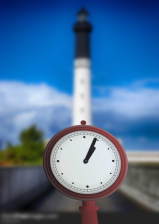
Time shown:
{"hour": 1, "minute": 4}
